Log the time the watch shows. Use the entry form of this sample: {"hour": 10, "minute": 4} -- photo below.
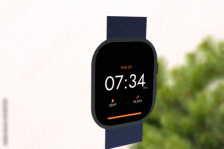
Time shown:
{"hour": 7, "minute": 34}
